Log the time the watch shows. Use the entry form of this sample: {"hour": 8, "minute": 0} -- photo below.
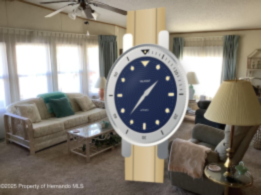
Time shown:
{"hour": 1, "minute": 37}
